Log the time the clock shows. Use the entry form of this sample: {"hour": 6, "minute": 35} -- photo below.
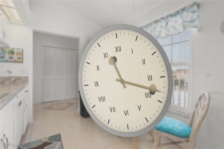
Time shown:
{"hour": 11, "minute": 18}
